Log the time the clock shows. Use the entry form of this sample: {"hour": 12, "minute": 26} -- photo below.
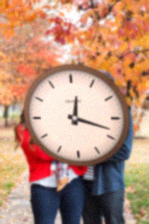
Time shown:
{"hour": 12, "minute": 18}
